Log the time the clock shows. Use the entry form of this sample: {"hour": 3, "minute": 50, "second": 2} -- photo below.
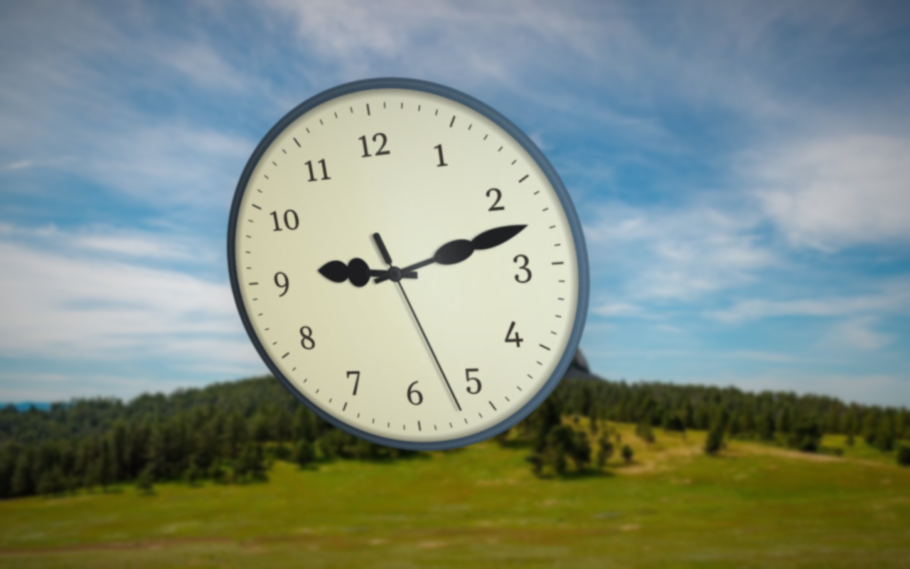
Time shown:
{"hour": 9, "minute": 12, "second": 27}
